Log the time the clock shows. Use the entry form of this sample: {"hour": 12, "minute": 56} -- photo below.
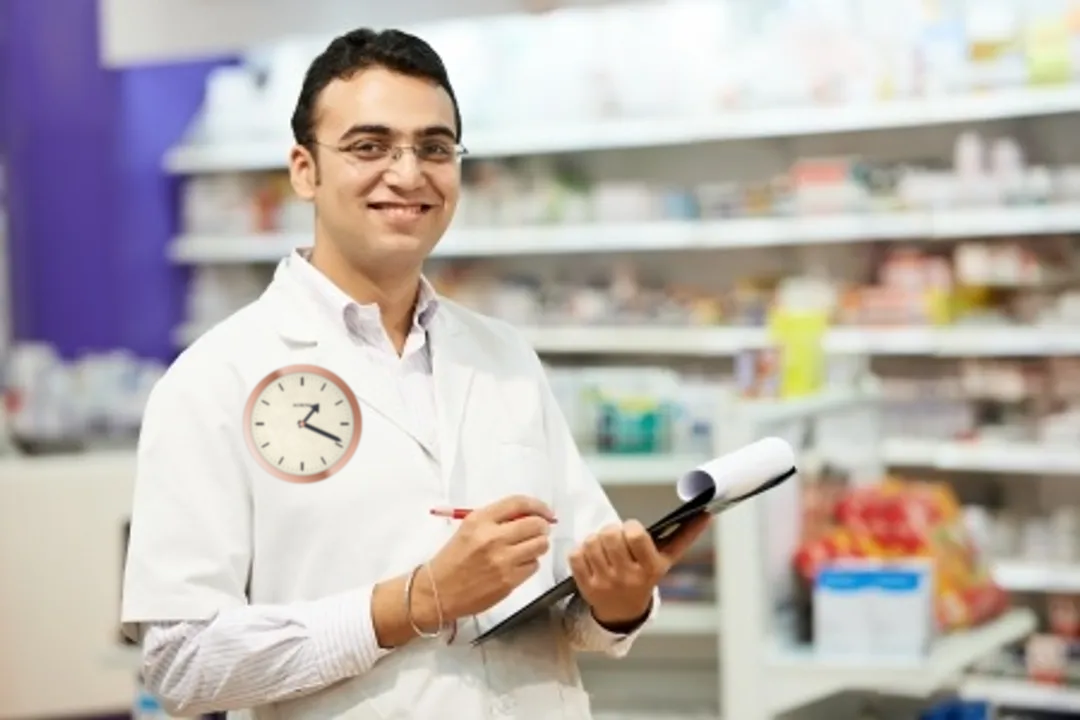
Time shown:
{"hour": 1, "minute": 19}
